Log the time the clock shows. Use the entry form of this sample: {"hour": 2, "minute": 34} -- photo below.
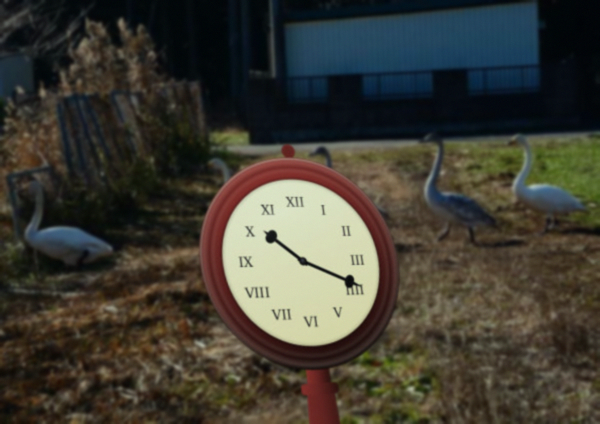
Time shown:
{"hour": 10, "minute": 19}
